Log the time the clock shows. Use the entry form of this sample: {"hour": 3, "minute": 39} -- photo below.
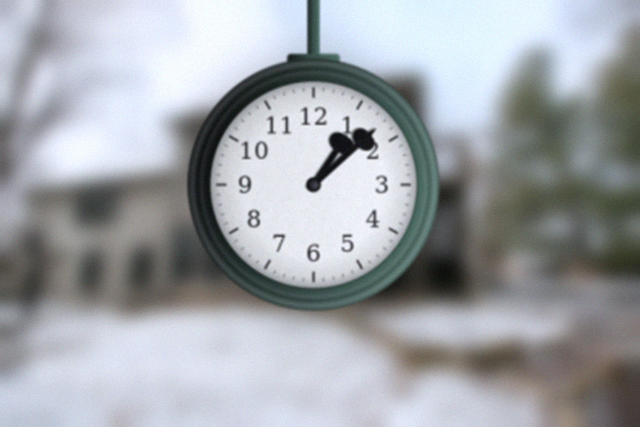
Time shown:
{"hour": 1, "minute": 8}
